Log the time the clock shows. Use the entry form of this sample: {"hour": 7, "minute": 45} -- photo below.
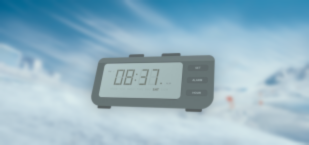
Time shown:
{"hour": 8, "minute": 37}
